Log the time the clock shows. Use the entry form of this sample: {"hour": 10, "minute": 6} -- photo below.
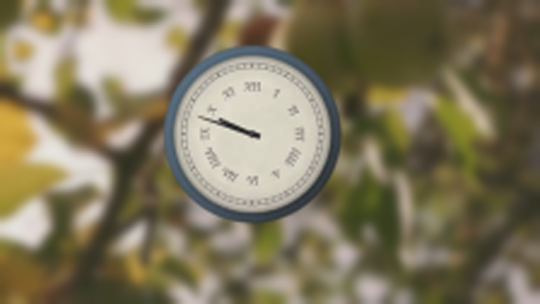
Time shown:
{"hour": 9, "minute": 48}
